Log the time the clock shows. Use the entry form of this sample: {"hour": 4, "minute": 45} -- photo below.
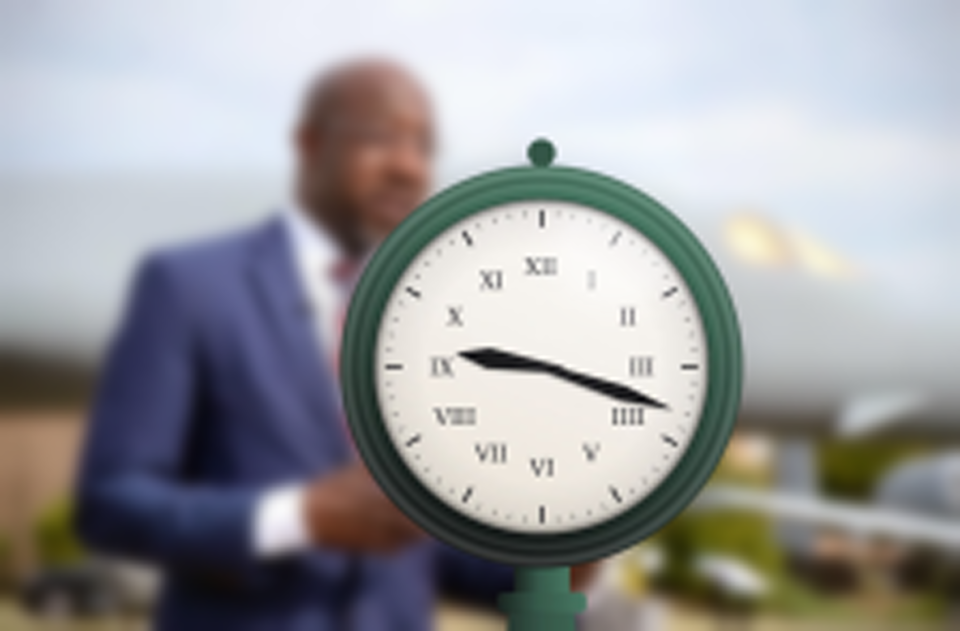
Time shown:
{"hour": 9, "minute": 18}
